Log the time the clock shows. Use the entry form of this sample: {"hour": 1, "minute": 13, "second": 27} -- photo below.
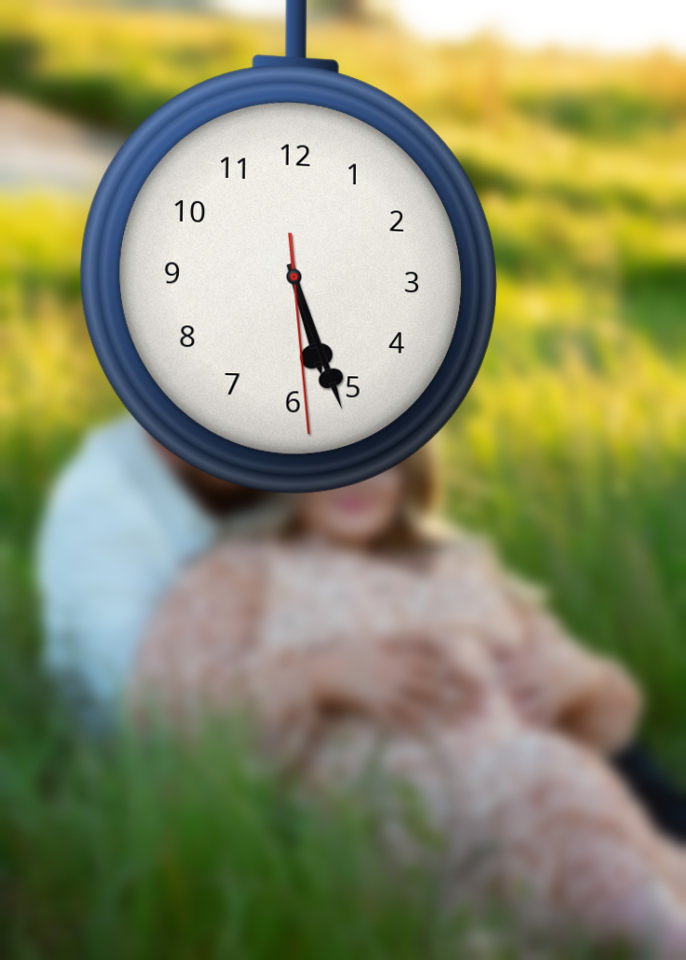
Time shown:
{"hour": 5, "minute": 26, "second": 29}
